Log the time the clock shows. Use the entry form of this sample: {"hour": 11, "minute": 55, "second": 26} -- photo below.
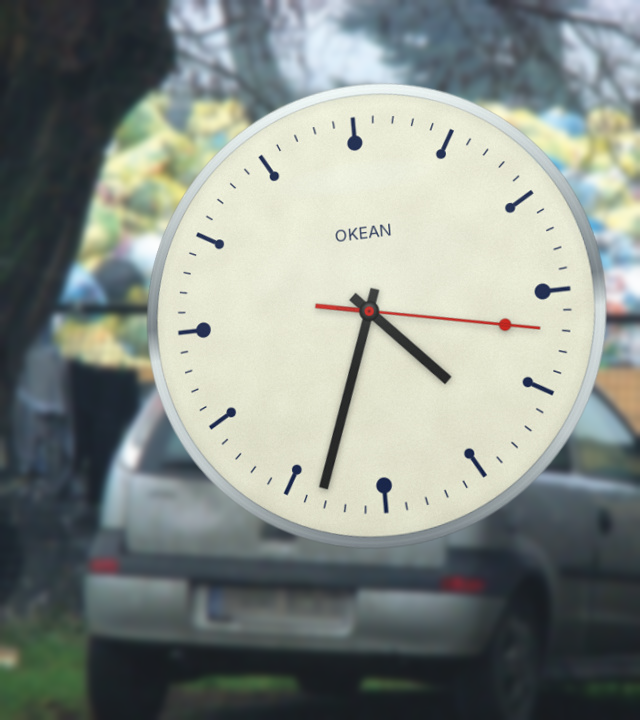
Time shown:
{"hour": 4, "minute": 33, "second": 17}
